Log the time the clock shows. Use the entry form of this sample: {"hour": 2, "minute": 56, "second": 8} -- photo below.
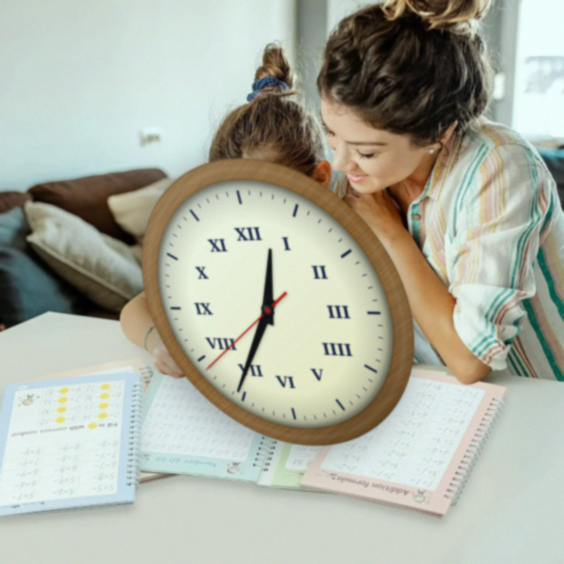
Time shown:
{"hour": 12, "minute": 35, "second": 39}
